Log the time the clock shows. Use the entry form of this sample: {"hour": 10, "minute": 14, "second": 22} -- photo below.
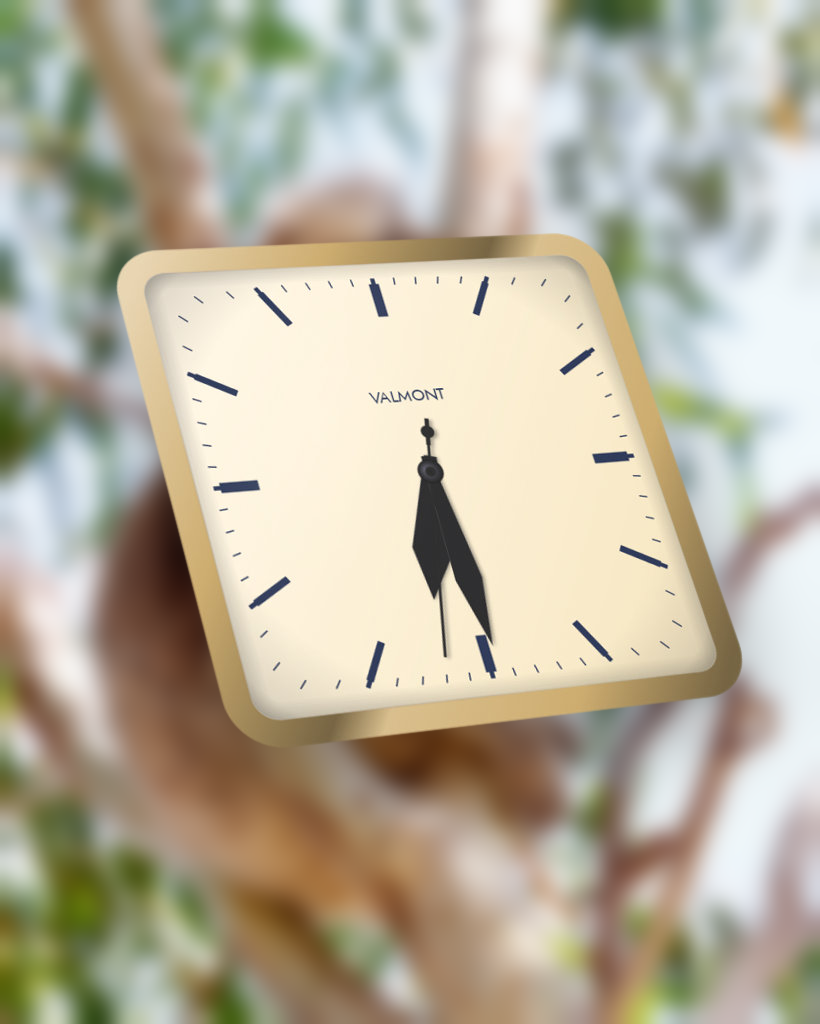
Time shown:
{"hour": 6, "minute": 29, "second": 32}
